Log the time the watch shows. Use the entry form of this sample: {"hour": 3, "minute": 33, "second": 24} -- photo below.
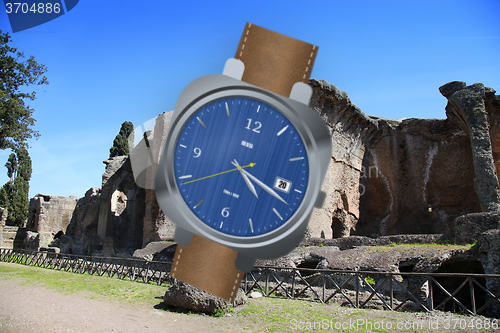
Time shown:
{"hour": 4, "minute": 17, "second": 39}
